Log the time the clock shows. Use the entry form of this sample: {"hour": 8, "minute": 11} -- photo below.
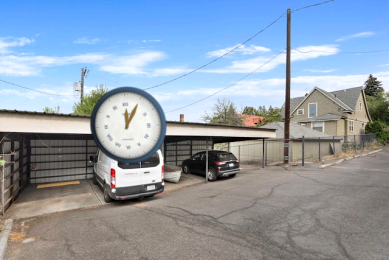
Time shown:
{"hour": 12, "minute": 5}
